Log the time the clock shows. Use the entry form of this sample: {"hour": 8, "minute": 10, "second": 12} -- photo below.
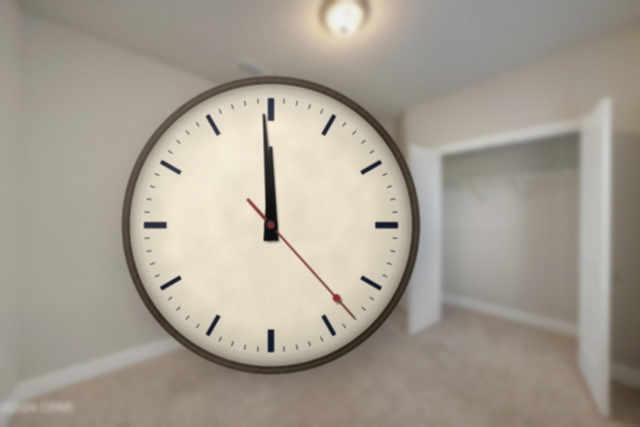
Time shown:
{"hour": 11, "minute": 59, "second": 23}
